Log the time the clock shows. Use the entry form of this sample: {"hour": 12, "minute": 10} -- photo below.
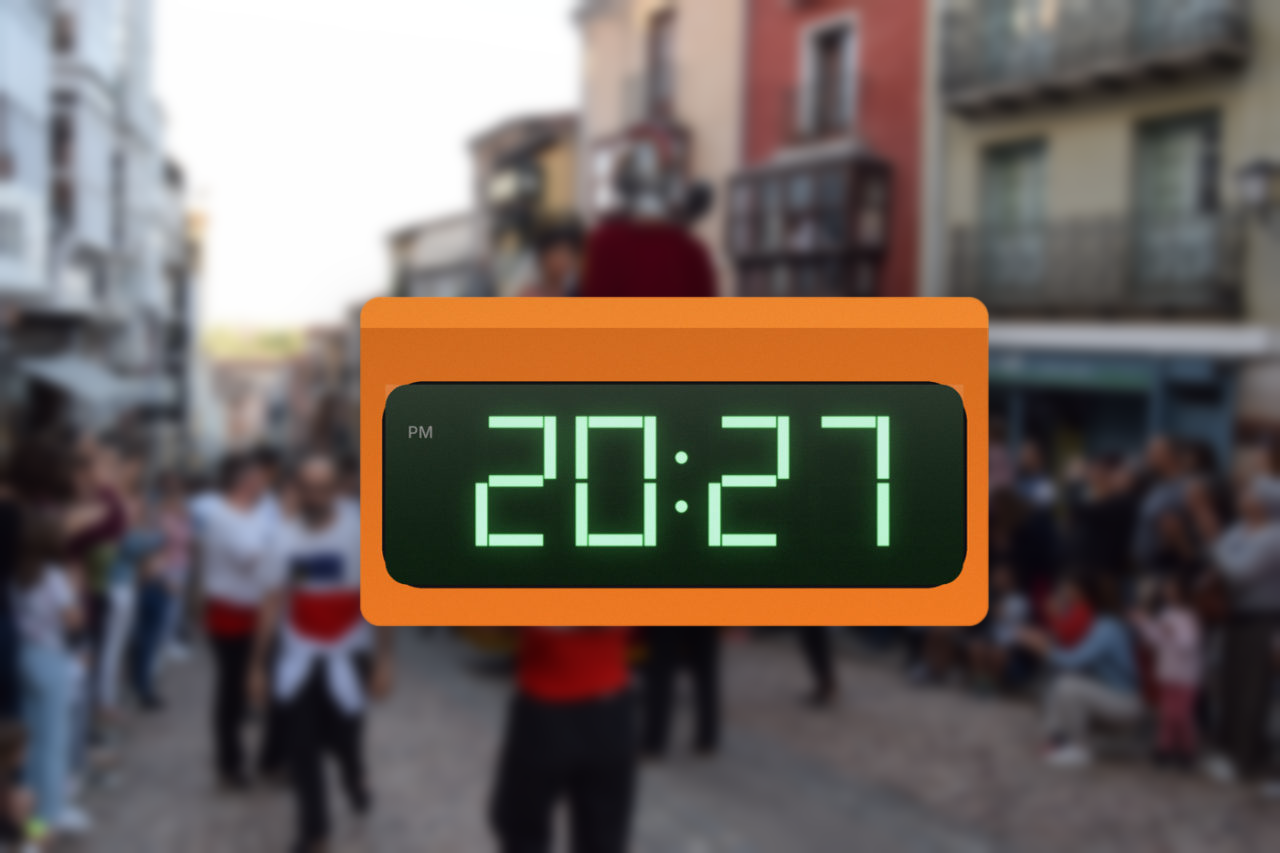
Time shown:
{"hour": 20, "minute": 27}
